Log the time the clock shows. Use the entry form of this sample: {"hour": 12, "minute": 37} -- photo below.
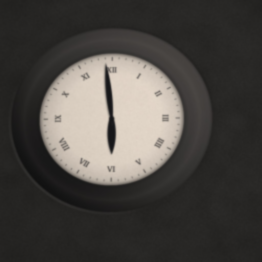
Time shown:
{"hour": 5, "minute": 59}
